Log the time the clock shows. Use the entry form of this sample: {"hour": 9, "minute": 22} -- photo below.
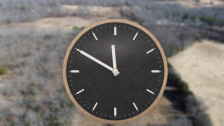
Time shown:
{"hour": 11, "minute": 50}
